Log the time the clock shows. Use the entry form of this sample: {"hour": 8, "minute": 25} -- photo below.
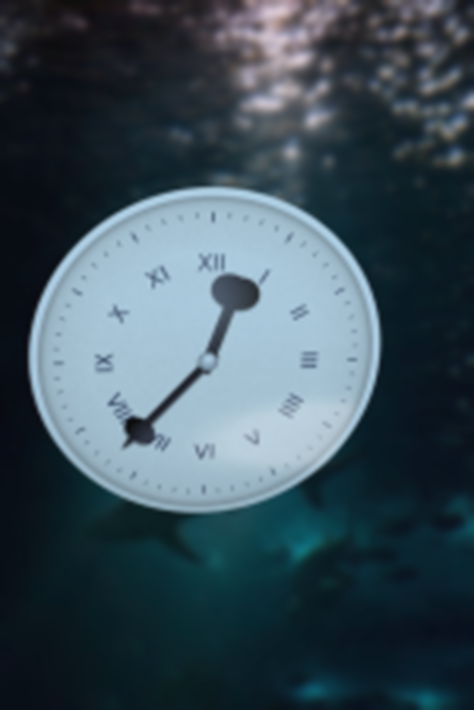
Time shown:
{"hour": 12, "minute": 37}
